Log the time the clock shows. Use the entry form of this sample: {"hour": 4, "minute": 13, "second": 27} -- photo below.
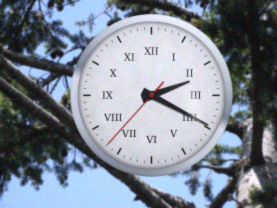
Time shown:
{"hour": 2, "minute": 19, "second": 37}
